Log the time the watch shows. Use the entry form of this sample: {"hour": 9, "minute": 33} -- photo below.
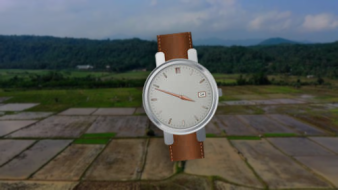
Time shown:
{"hour": 3, "minute": 49}
